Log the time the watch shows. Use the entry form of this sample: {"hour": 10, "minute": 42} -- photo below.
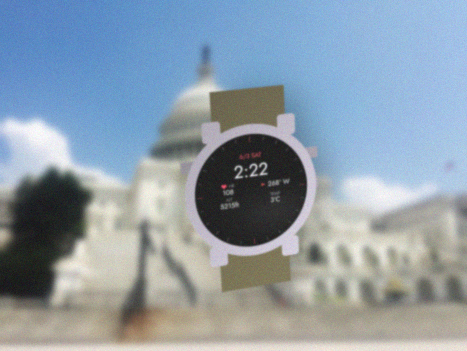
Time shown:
{"hour": 2, "minute": 22}
